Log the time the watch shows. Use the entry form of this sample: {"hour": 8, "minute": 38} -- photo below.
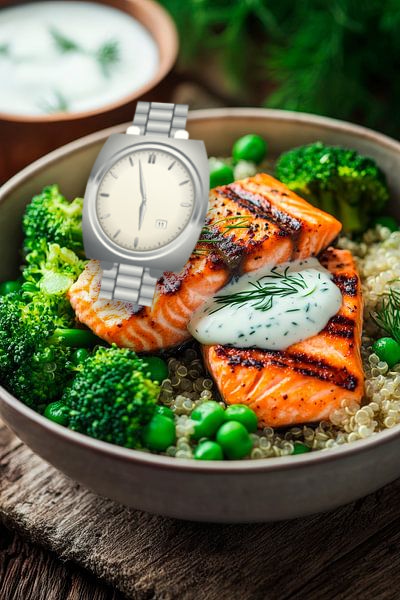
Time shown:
{"hour": 5, "minute": 57}
